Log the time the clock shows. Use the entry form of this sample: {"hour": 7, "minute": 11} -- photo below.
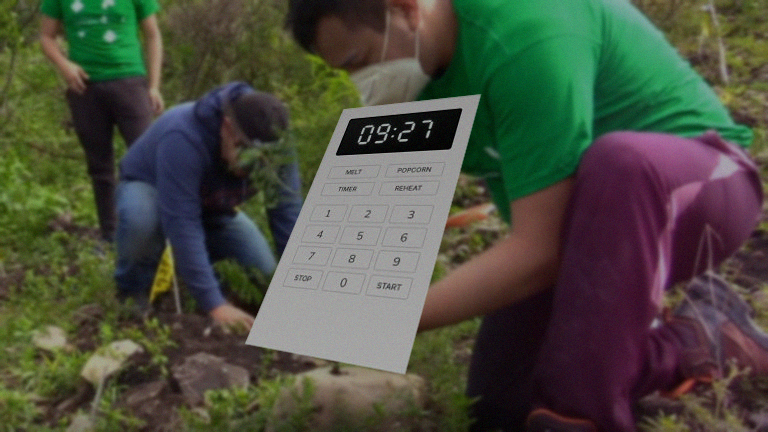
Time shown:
{"hour": 9, "minute": 27}
